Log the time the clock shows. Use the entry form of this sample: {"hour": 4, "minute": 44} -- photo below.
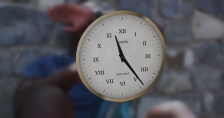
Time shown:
{"hour": 11, "minute": 24}
